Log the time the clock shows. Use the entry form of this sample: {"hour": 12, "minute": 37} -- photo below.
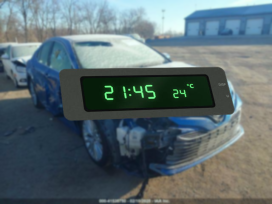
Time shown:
{"hour": 21, "minute": 45}
